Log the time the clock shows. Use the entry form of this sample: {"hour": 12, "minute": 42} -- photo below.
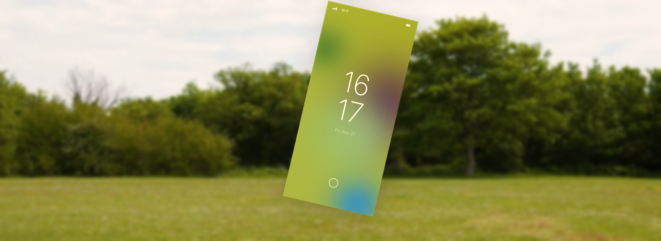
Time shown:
{"hour": 16, "minute": 17}
